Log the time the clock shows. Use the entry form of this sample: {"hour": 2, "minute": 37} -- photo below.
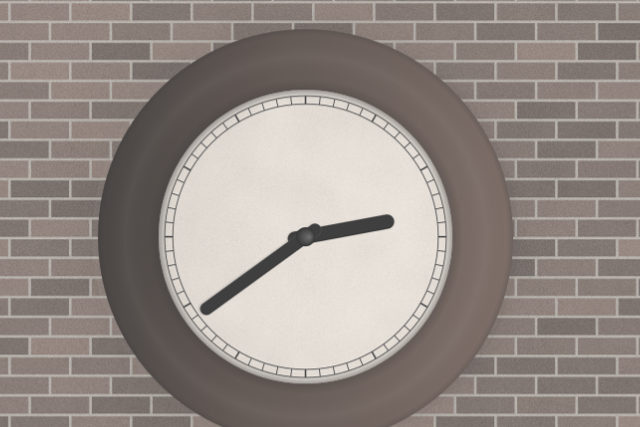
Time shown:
{"hour": 2, "minute": 39}
